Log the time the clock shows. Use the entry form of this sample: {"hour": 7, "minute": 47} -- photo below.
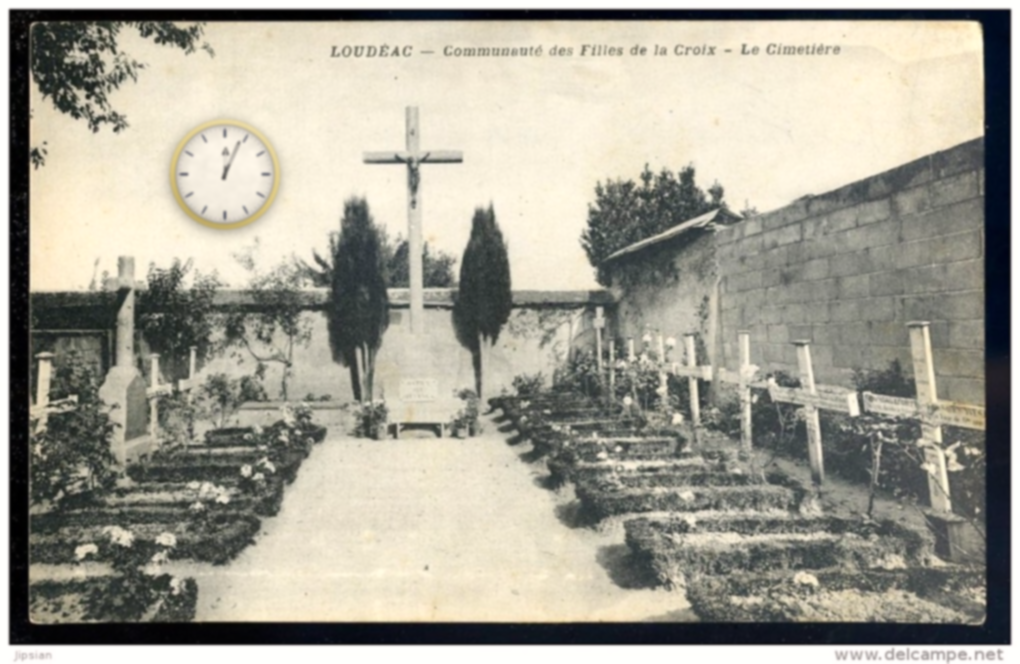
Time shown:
{"hour": 12, "minute": 4}
